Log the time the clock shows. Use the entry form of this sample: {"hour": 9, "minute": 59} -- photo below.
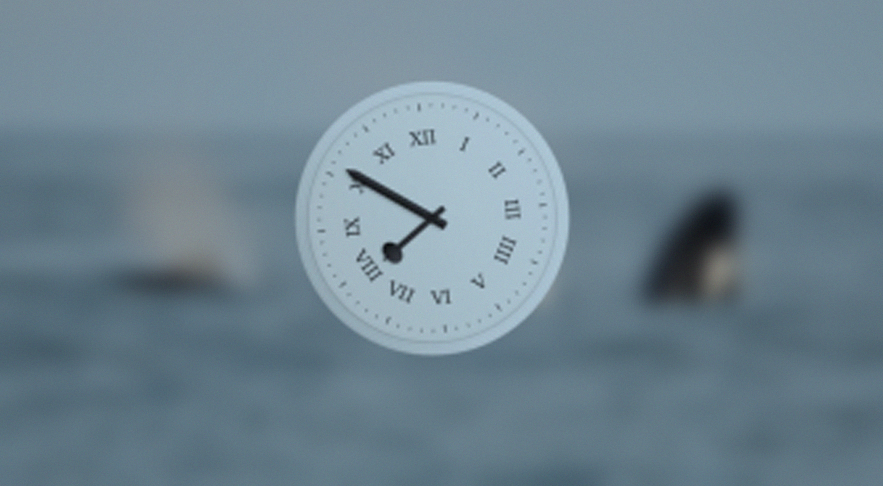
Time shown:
{"hour": 7, "minute": 51}
